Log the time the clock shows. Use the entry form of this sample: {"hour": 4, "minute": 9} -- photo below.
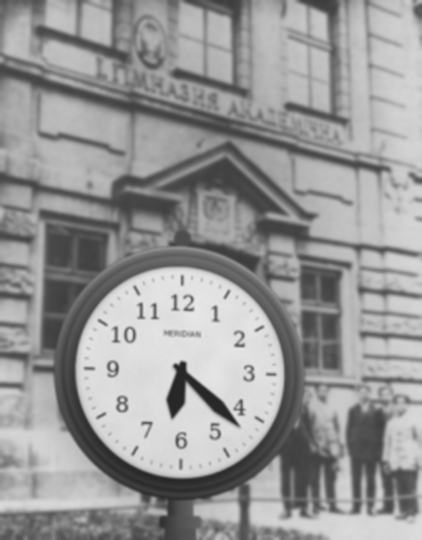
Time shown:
{"hour": 6, "minute": 22}
